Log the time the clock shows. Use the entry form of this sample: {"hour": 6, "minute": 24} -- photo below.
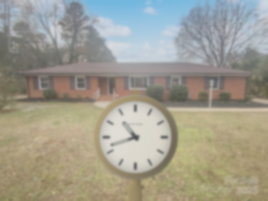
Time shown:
{"hour": 10, "minute": 42}
